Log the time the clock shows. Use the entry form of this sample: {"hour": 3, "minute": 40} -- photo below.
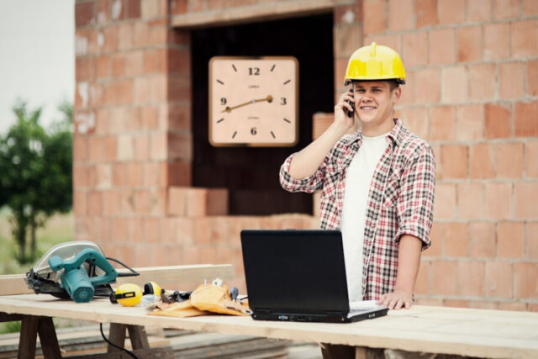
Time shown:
{"hour": 2, "minute": 42}
